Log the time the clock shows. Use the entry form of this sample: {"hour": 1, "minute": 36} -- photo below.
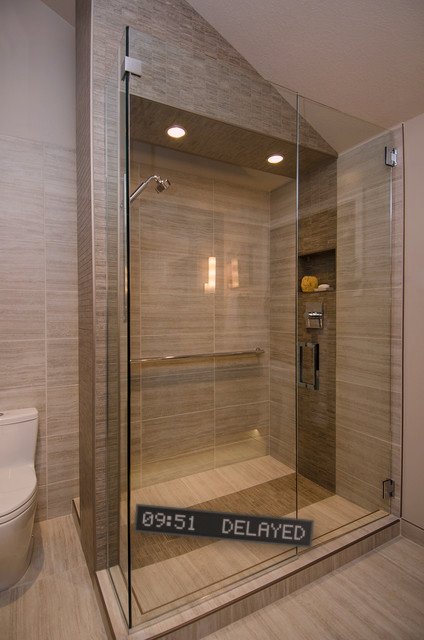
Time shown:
{"hour": 9, "minute": 51}
